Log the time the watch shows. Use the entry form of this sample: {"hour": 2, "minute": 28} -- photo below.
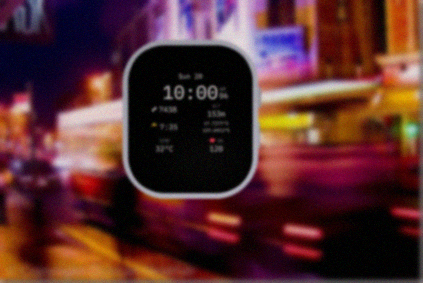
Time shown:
{"hour": 10, "minute": 0}
